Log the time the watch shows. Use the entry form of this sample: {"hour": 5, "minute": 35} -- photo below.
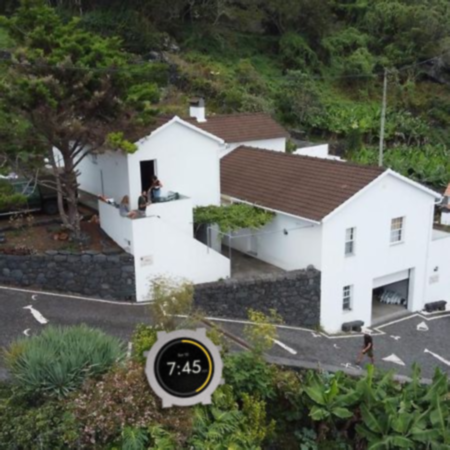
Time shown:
{"hour": 7, "minute": 45}
